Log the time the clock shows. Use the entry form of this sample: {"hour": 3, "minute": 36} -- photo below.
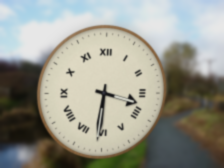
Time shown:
{"hour": 3, "minute": 31}
